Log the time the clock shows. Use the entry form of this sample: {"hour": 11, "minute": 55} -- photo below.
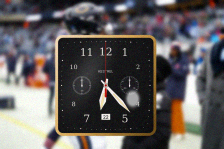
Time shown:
{"hour": 6, "minute": 23}
